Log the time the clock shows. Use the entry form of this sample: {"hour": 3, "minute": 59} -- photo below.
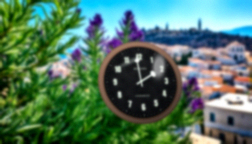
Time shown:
{"hour": 1, "minute": 59}
